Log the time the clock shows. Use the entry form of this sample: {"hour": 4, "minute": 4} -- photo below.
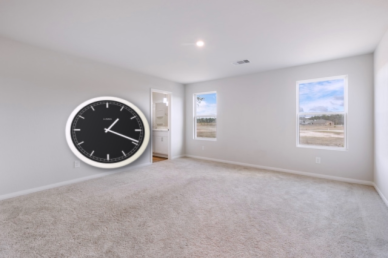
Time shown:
{"hour": 1, "minute": 19}
